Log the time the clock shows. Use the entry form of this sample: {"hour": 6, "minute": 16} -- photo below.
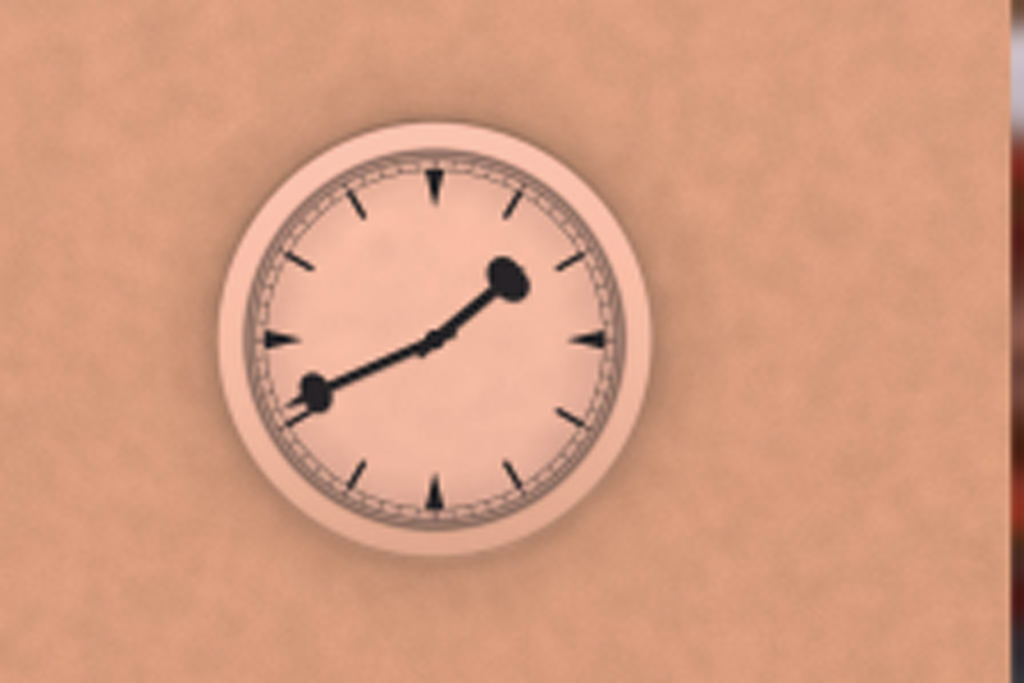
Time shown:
{"hour": 1, "minute": 41}
